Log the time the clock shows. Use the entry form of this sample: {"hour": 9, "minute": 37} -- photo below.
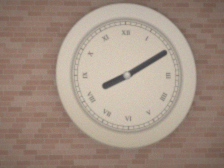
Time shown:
{"hour": 8, "minute": 10}
